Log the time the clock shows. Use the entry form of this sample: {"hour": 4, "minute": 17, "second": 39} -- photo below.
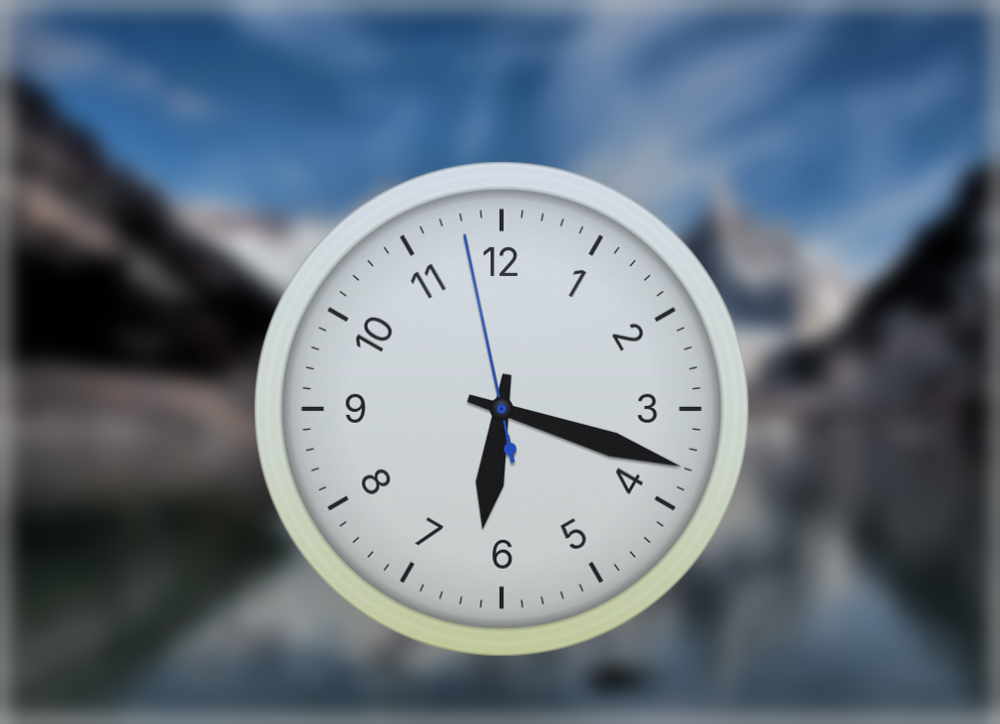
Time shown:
{"hour": 6, "minute": 17, "second": 58}
